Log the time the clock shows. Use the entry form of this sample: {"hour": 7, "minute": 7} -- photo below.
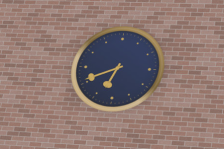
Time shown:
{"hour": 6, "minute": 41}
